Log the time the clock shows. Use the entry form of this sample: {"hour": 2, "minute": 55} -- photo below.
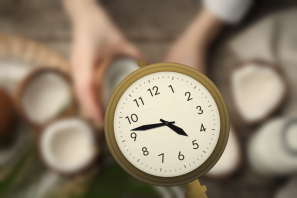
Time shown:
{"hour": 4, "minute": 47}
